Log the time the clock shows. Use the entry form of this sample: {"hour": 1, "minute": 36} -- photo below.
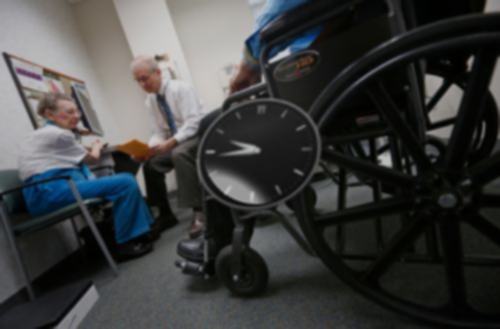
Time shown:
{"hour": 9, "minute": 44}
